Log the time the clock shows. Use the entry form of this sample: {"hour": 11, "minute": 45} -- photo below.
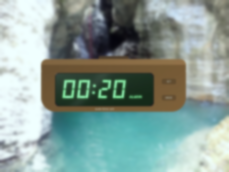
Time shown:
{"hour": 0, "minute": 20}
